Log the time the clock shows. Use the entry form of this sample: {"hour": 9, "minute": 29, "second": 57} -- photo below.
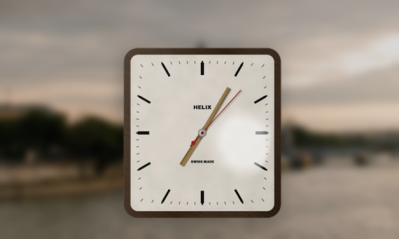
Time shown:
{"hour": 7, "minute": 5, "second": 7}
